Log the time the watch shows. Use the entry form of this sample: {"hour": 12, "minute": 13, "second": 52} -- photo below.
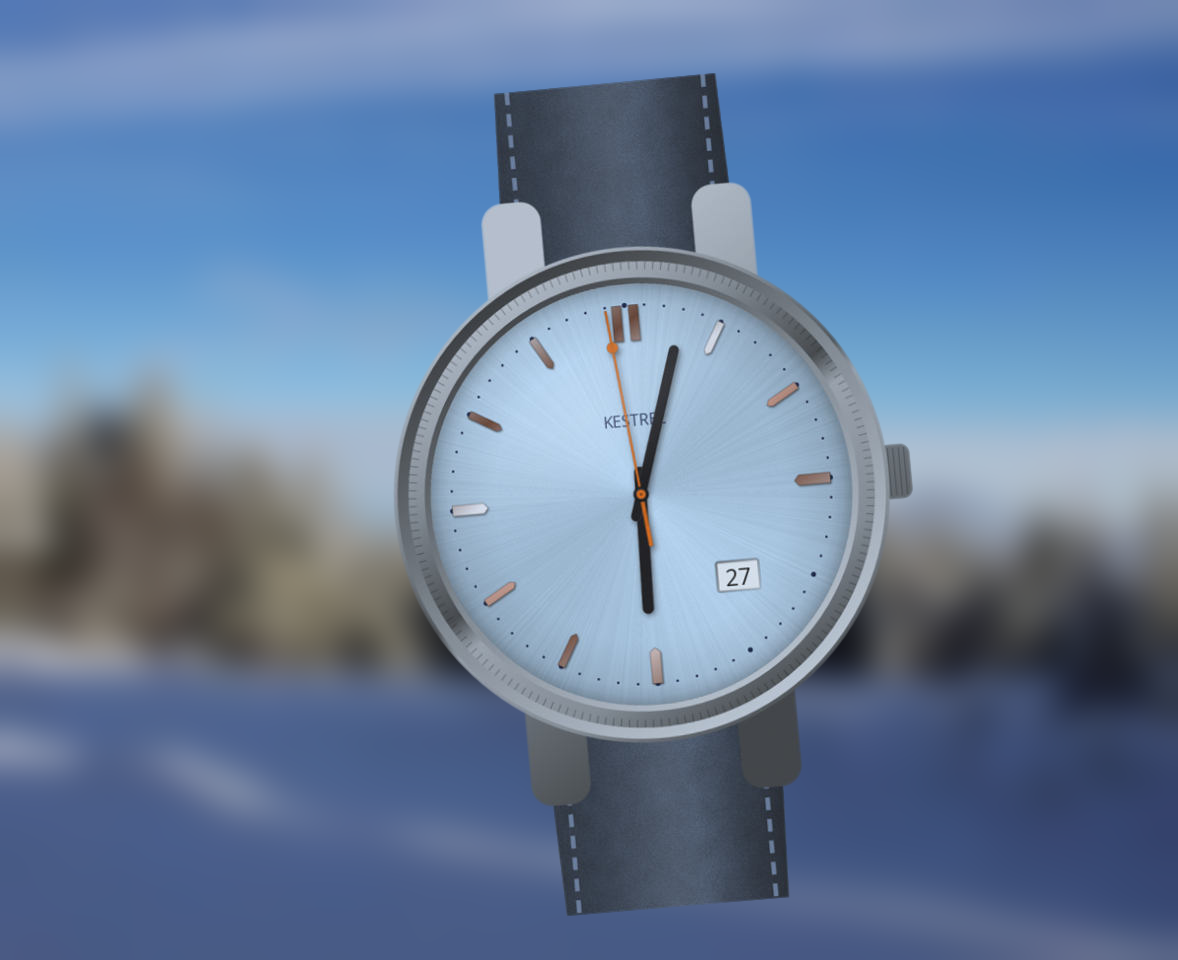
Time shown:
{"hour": 6, "minute": 2, "second": 59}
